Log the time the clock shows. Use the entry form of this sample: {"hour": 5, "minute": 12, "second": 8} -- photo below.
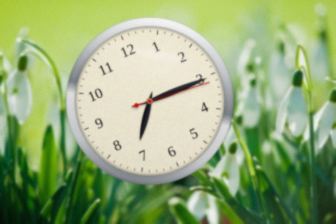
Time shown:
{"hour": 7, "minute": 15, "second": 16}
